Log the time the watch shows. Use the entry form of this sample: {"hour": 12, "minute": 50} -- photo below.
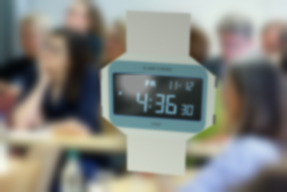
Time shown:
{"hour": 4, "minute": 36}
